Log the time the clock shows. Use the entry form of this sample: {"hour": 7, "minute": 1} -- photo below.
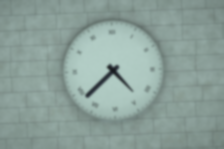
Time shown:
{"hour": 4, "minute": 38}
